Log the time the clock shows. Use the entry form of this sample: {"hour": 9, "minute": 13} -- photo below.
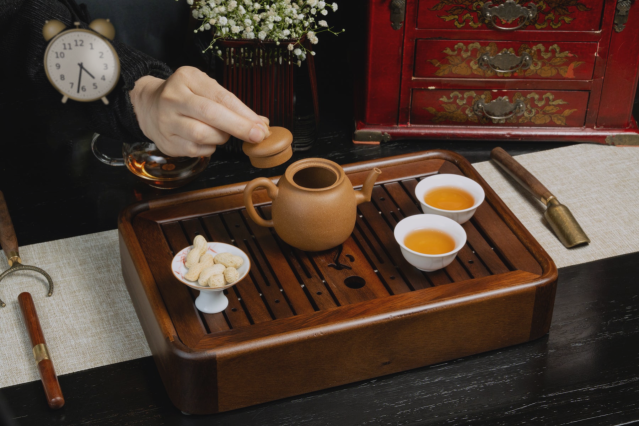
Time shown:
{"hour": 4, "minute": 32}
